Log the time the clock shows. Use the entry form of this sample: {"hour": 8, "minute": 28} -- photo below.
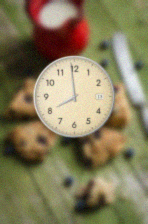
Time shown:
{"hour": 7, "minute": 59}
